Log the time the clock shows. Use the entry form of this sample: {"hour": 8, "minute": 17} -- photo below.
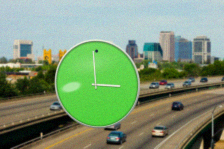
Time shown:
{"hour": 2, "minute": 59}
